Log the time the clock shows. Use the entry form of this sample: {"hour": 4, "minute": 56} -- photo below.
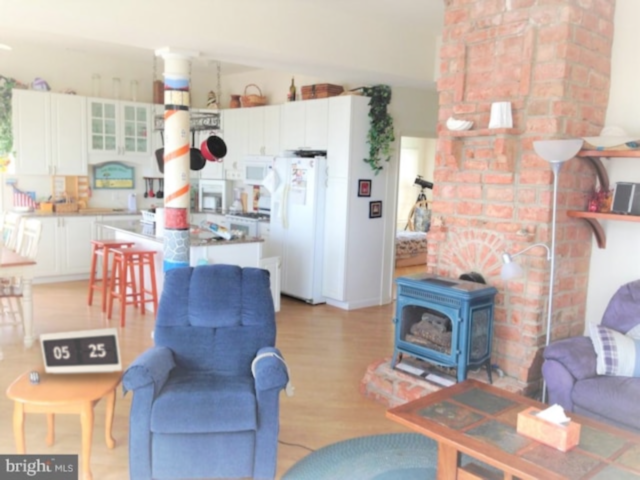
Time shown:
{"hour": 5, "minute": 25}
